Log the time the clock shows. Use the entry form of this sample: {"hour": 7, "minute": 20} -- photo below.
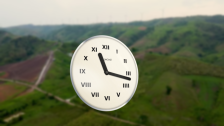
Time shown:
{"hour": 11, "minute": 17}
